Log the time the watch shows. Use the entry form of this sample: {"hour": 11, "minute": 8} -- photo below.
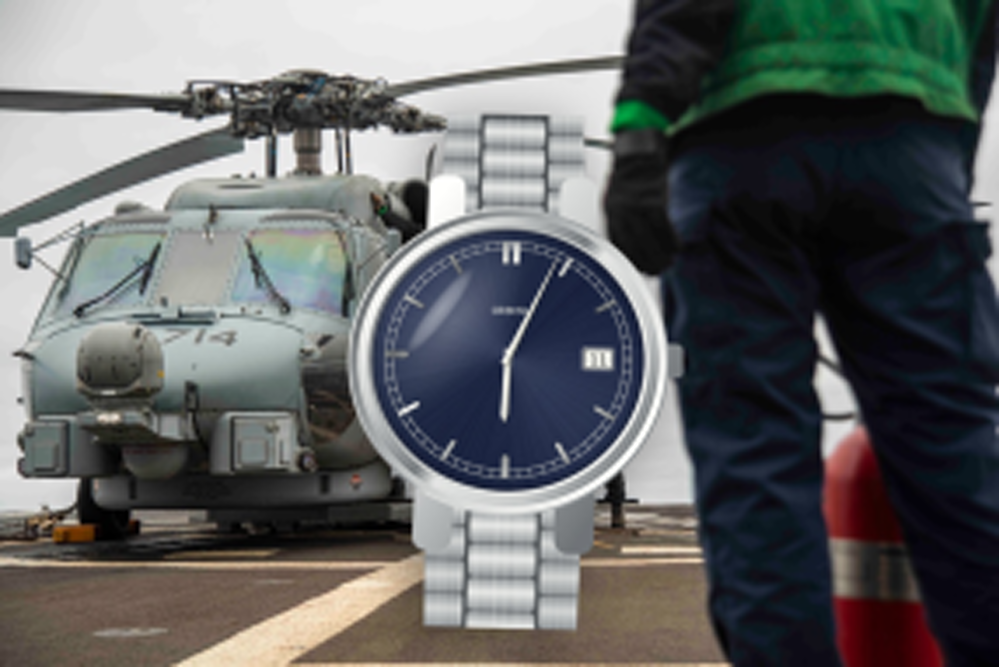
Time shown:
{"hour": 6, "minute": 4}
